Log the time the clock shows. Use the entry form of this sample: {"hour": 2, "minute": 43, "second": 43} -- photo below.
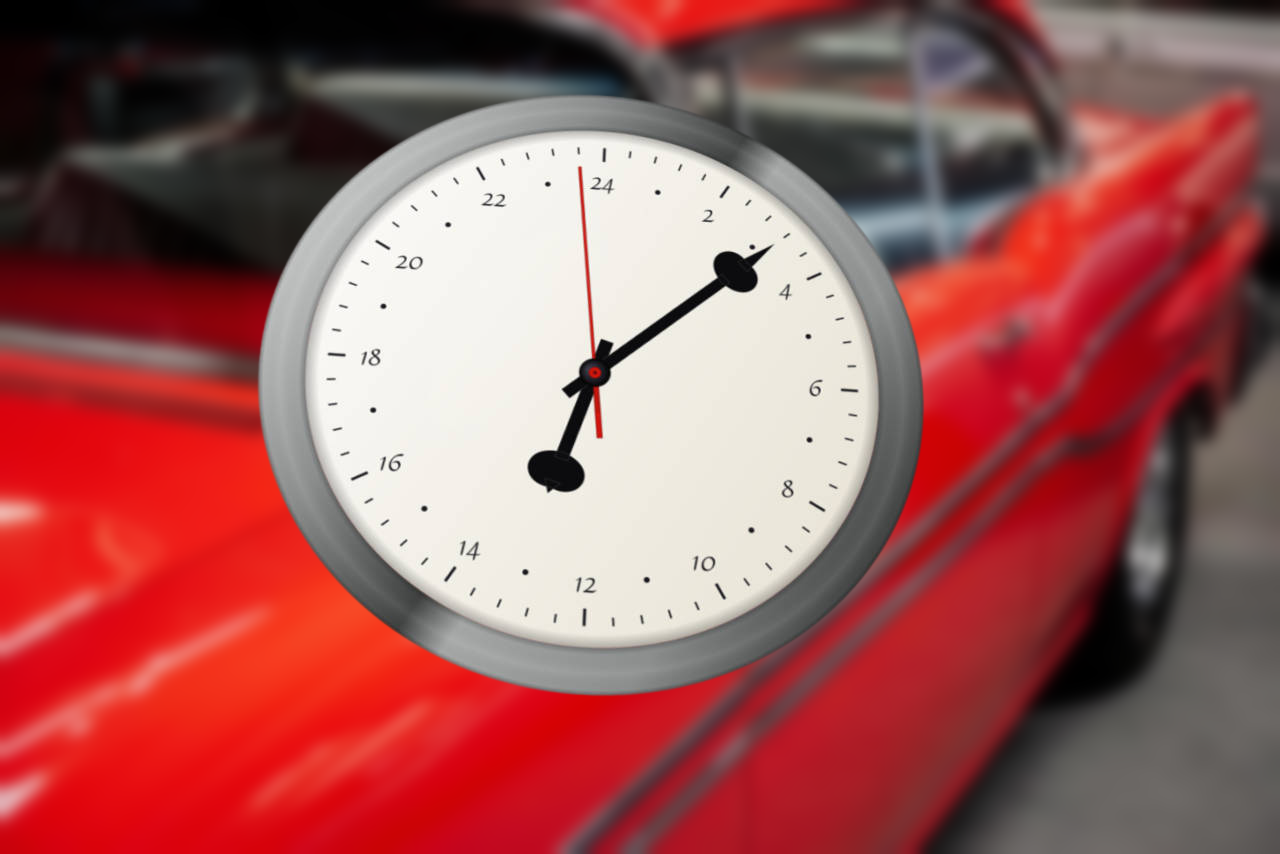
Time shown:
{"hour": 13, "minute": 7, "second": 59}
